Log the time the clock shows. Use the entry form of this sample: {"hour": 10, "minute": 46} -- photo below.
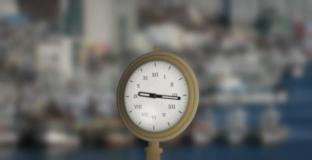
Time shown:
{"hour": 9, "minute": 16}
